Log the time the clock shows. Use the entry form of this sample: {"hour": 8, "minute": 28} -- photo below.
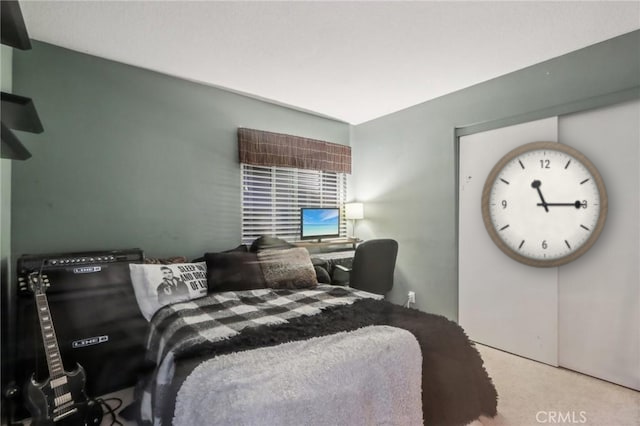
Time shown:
{"hour": 11, "minute": 15}
